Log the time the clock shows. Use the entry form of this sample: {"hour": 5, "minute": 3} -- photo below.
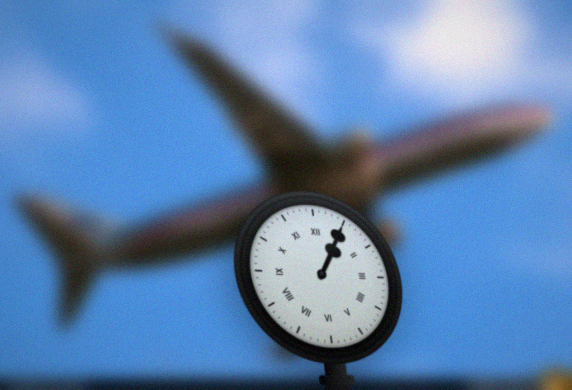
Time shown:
{"hour": 1, "minute": 5}
